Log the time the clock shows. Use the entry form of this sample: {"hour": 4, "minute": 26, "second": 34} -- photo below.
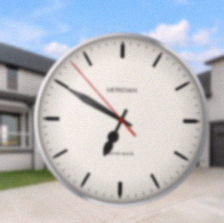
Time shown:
{"hour": 6, "minute": 49, "second": 53}
